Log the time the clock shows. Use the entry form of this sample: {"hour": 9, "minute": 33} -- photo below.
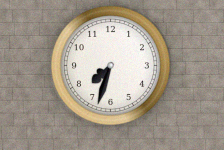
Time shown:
{"hour": 7, "minute": 33}
